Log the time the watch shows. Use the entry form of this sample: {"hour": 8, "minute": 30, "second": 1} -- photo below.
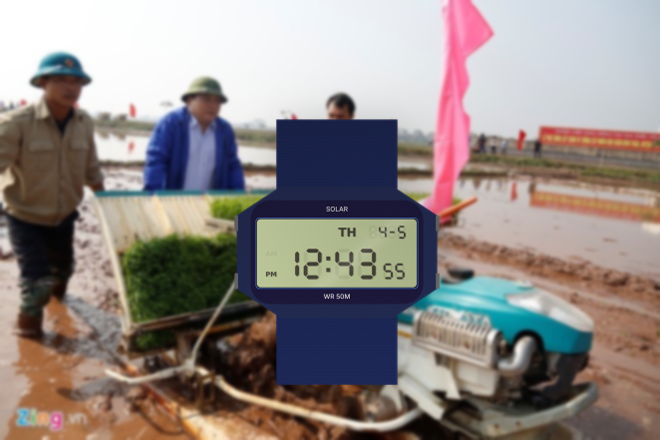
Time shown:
{"hour": 12, "minute": 43, "second": 55}
